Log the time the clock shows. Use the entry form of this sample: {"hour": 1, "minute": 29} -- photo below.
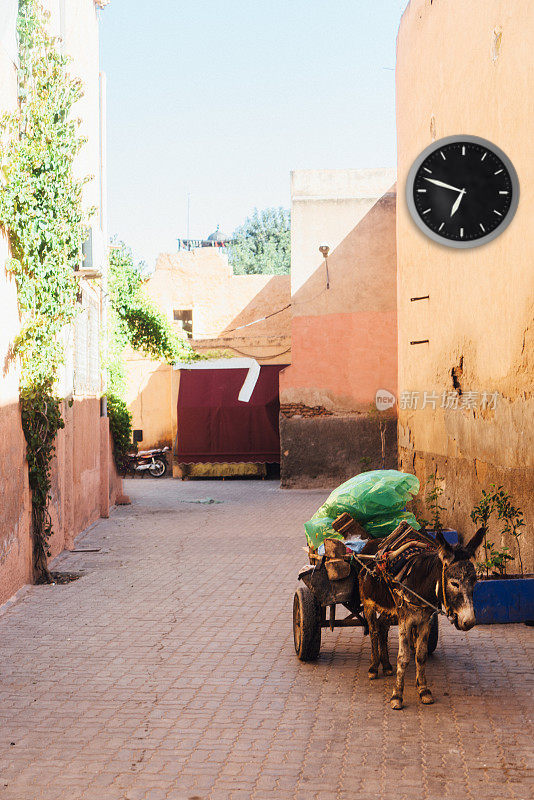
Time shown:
{"hour": 6, "minute": 48}
